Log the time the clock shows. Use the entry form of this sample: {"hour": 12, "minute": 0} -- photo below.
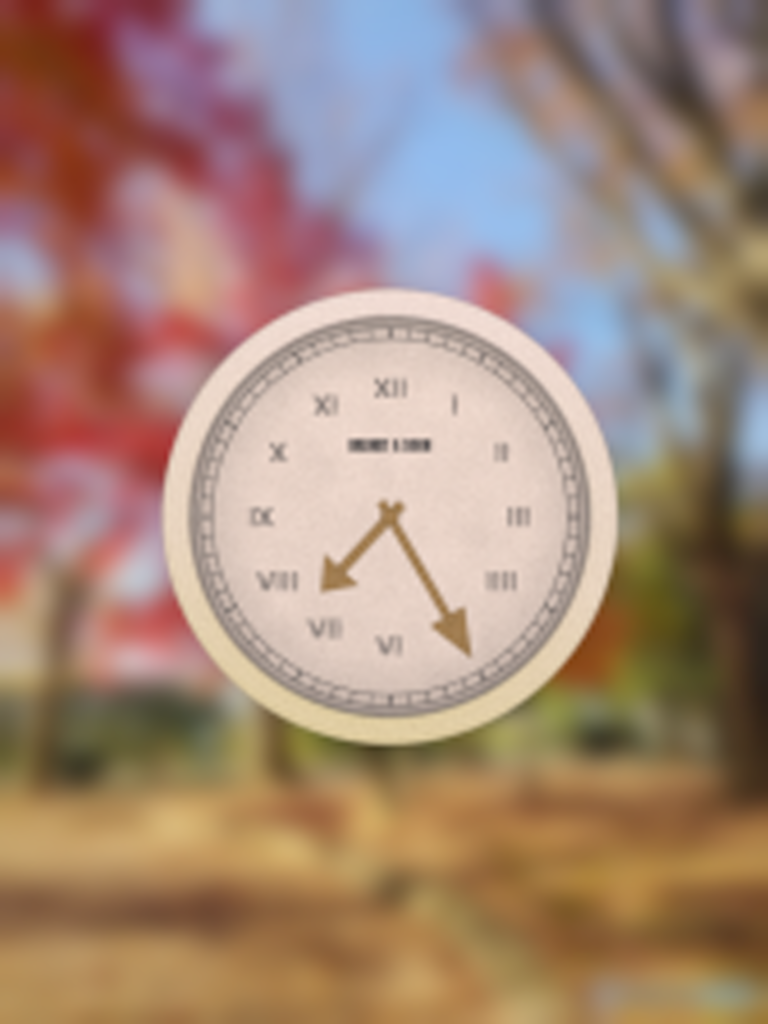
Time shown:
{"hour": 7, "minute": 25}
